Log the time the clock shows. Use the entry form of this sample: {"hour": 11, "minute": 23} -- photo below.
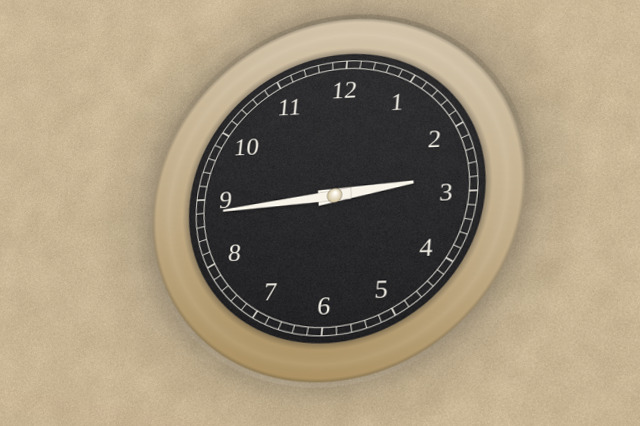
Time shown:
{"hour": 2, "minute": 44}
